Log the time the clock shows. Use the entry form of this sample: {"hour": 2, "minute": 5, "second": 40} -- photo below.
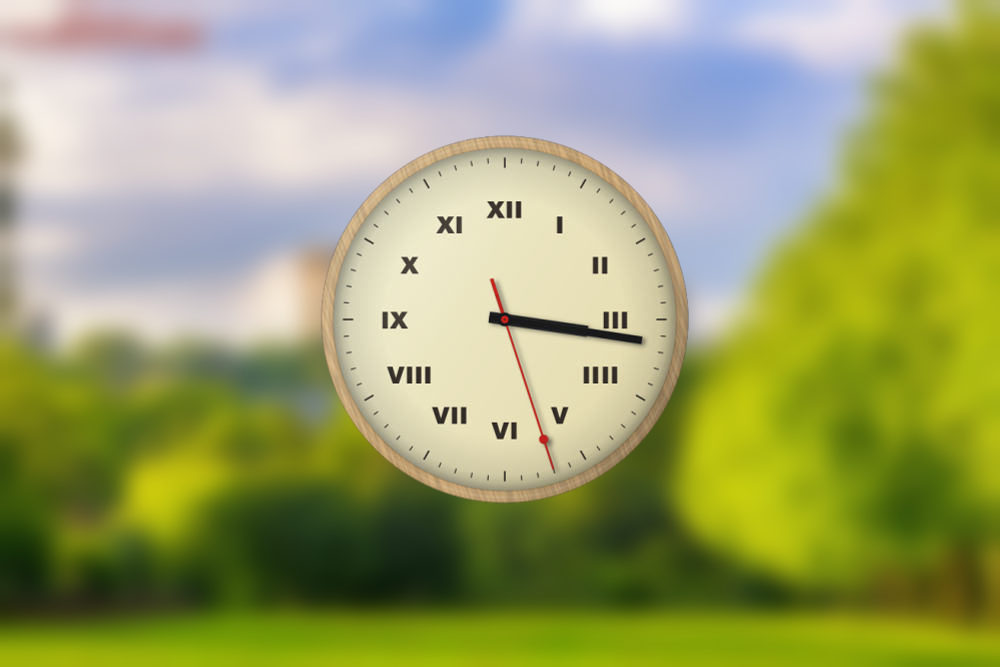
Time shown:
{"hour": 3, "minute": 16, "second": 27}
